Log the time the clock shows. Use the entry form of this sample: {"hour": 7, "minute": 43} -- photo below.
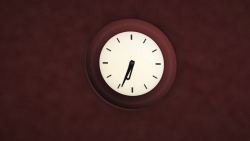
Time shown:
{"hour": 6, "minute": 34}
